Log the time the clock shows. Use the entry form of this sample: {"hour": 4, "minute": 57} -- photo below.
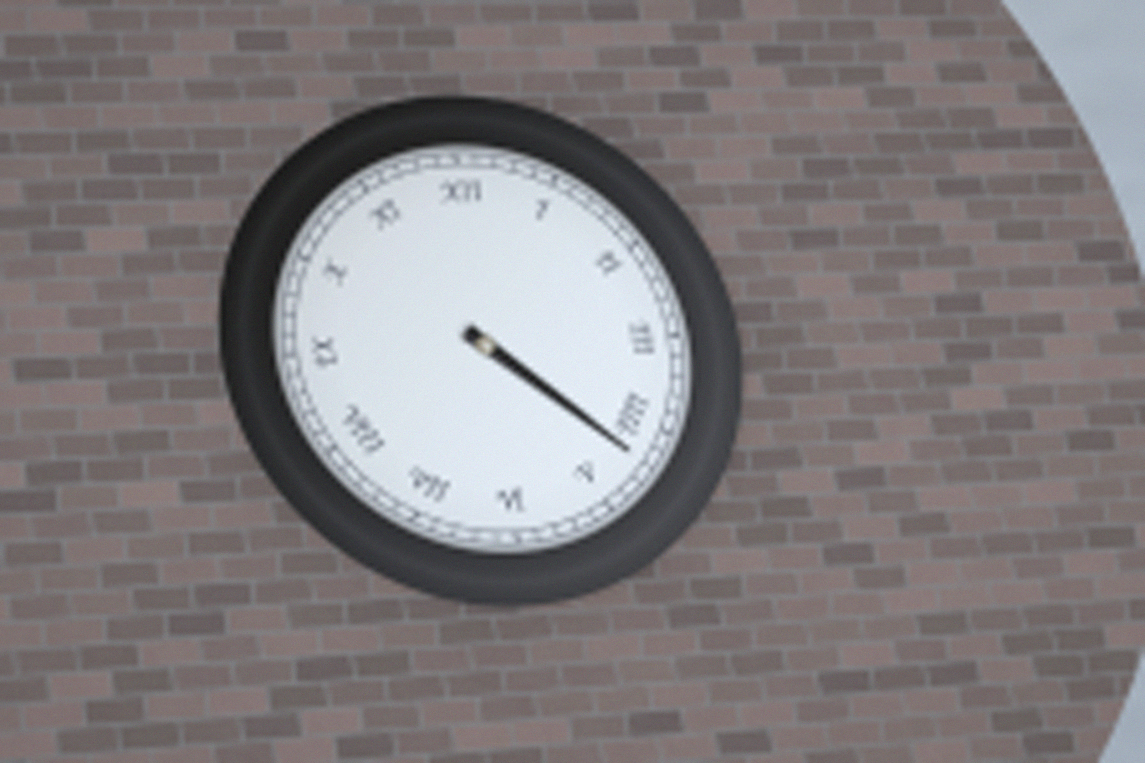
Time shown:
{"hour": 4, "minute": 22}
